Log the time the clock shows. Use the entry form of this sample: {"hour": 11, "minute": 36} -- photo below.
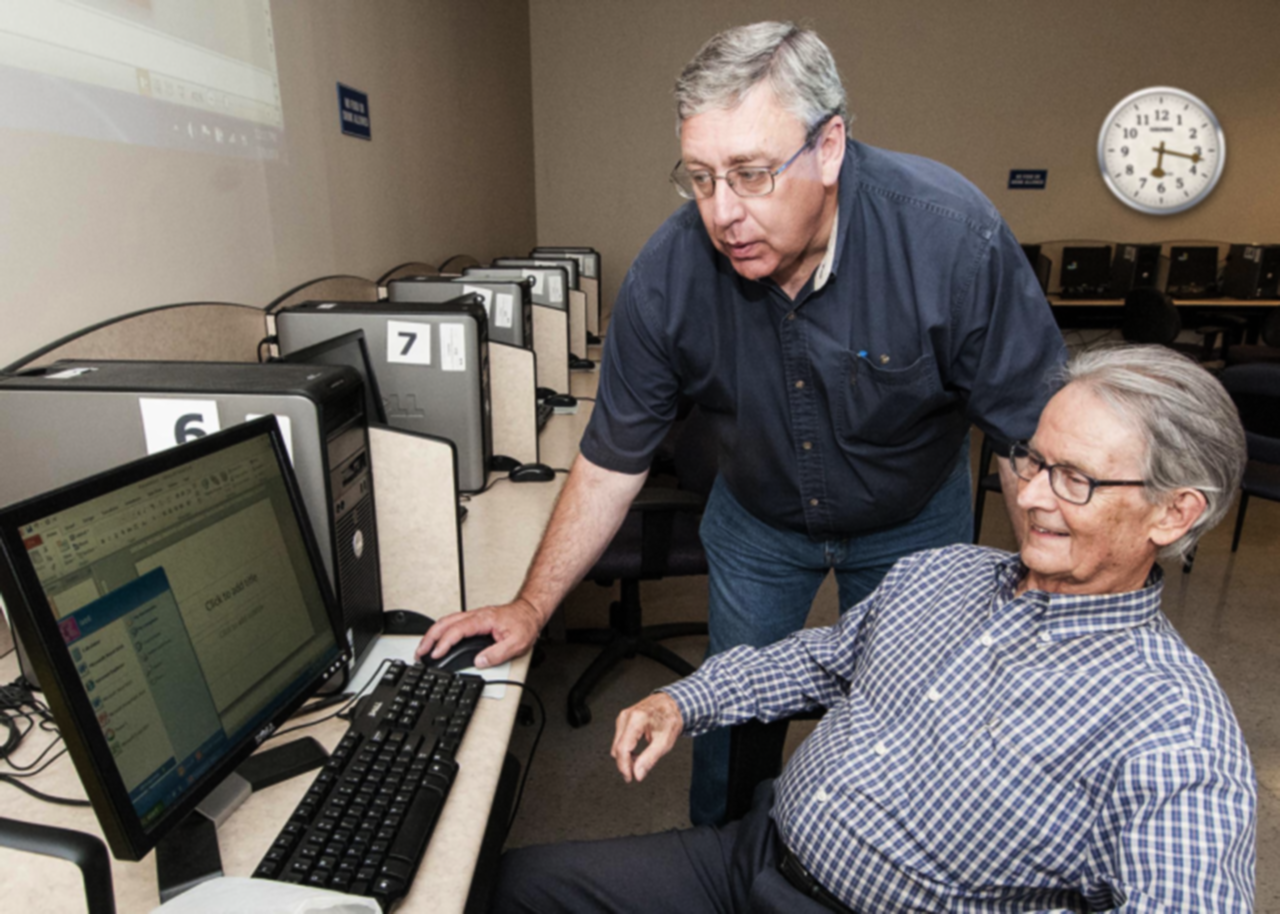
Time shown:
{"hour": 6, "minute": 17}
